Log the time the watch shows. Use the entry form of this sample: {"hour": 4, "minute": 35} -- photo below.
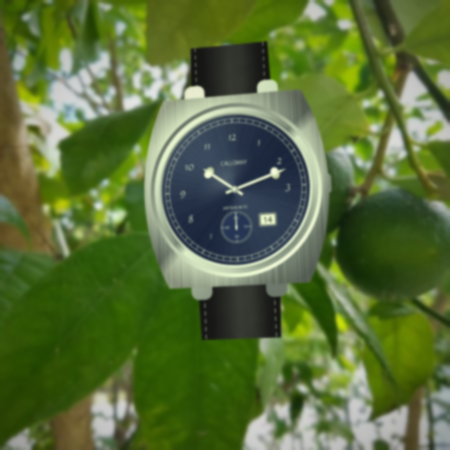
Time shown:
{"hour": 10, "minute": 12}
